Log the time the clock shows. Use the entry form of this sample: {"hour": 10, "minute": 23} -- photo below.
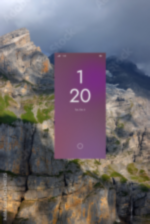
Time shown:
{"hour": 1, "minute": 20}
